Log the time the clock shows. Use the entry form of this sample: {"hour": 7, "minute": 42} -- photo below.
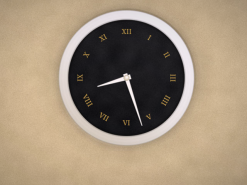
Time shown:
{"hour": 8, "minute": 27}
